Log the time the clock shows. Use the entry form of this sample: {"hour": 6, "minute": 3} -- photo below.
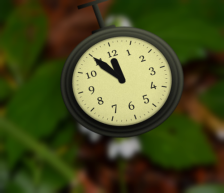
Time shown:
{"hour": 11, "minute": 55}
